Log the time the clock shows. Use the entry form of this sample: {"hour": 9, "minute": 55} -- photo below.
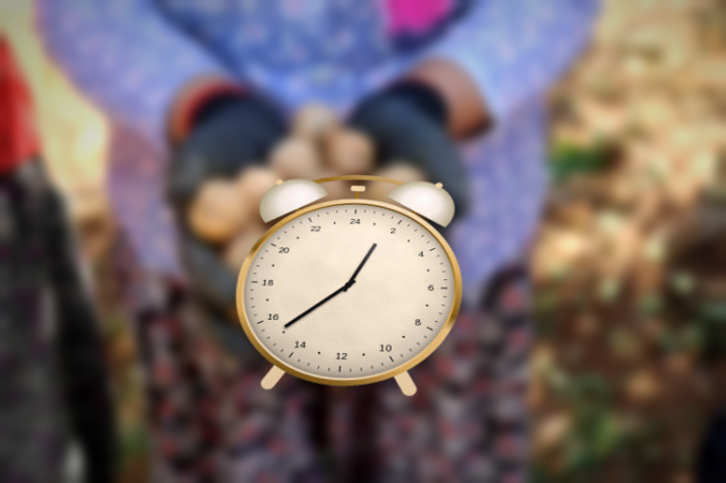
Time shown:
{"hour": 1, "minute": 38}
